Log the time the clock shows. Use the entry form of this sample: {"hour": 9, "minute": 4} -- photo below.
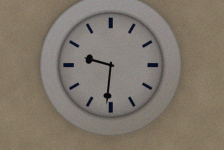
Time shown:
{"hour": 9, "minute": 31}
